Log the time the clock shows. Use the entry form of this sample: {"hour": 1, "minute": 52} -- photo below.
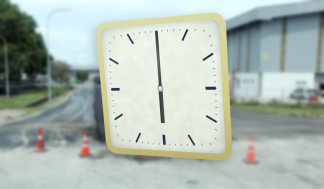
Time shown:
{"hour": 6, "minute": 0}
